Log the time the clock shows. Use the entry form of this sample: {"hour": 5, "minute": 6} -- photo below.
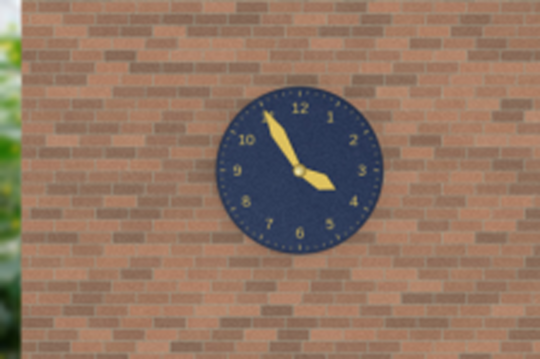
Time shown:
{"hour": 3, "minute": 55}
